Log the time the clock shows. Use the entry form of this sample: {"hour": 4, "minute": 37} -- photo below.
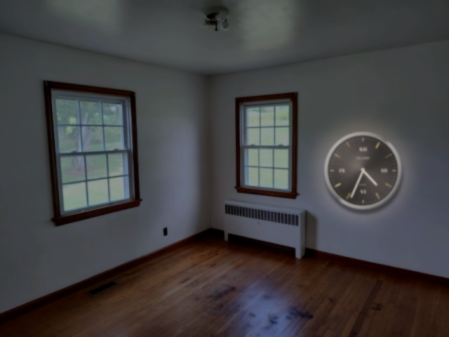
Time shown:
{"hour": 4, "minute": 34}
